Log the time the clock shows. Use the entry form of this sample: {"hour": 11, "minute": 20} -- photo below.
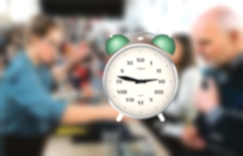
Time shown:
{"hour": 2, "minute": 47}
